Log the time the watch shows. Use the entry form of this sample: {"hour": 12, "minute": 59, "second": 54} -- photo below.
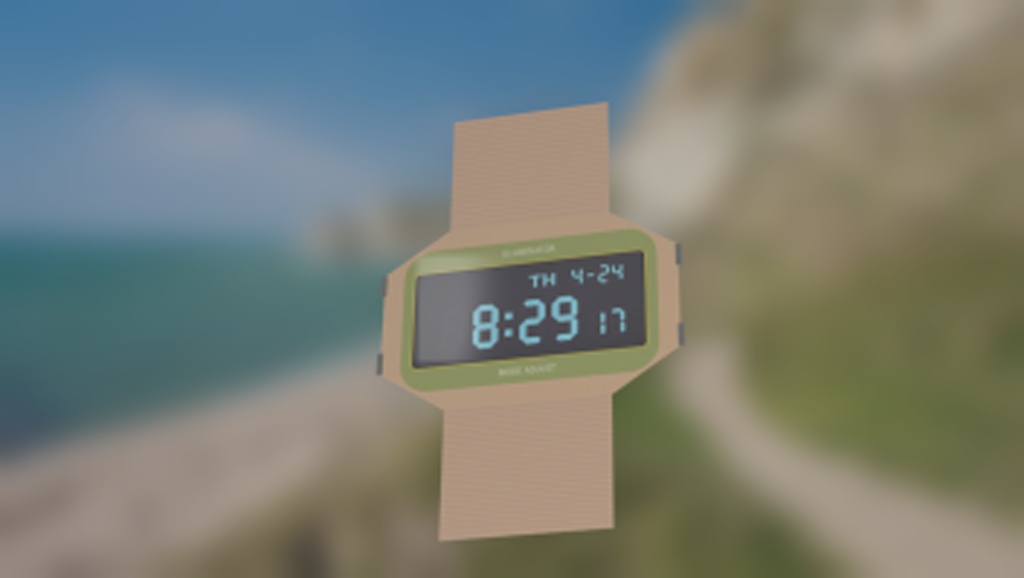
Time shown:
{"hour": 8, "minute": 29, "second": 17}
